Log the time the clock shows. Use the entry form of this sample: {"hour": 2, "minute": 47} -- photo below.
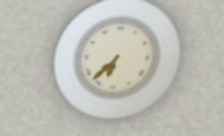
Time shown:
{"hour": 6, "minute": 37}
